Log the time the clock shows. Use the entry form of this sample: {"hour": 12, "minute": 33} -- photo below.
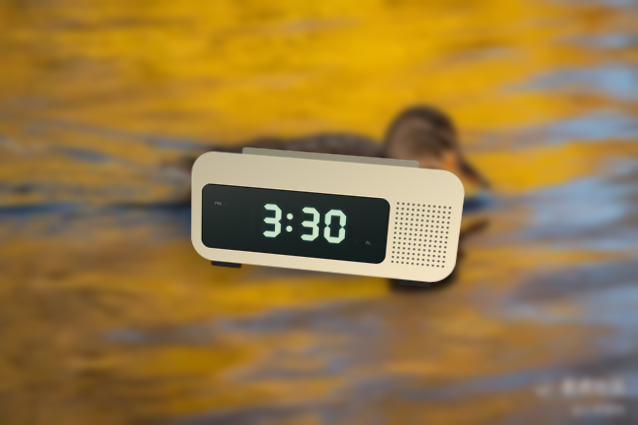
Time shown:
{"hour": 3, "minute": 30}
